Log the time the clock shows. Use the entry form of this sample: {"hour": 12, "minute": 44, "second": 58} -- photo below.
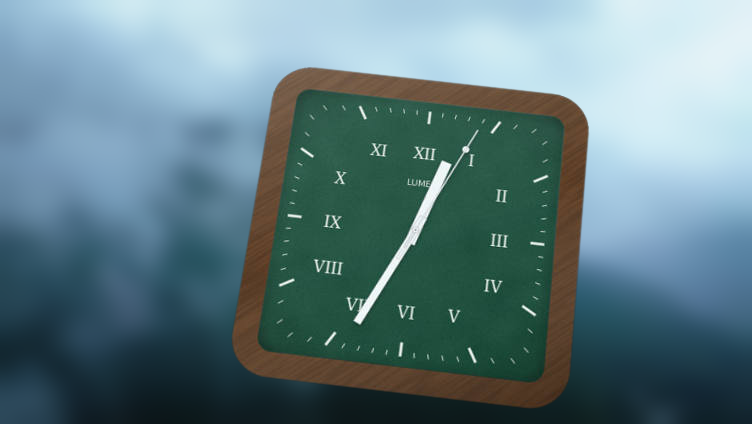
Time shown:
{"hour": 12, "minute": 34, "second": 4}
